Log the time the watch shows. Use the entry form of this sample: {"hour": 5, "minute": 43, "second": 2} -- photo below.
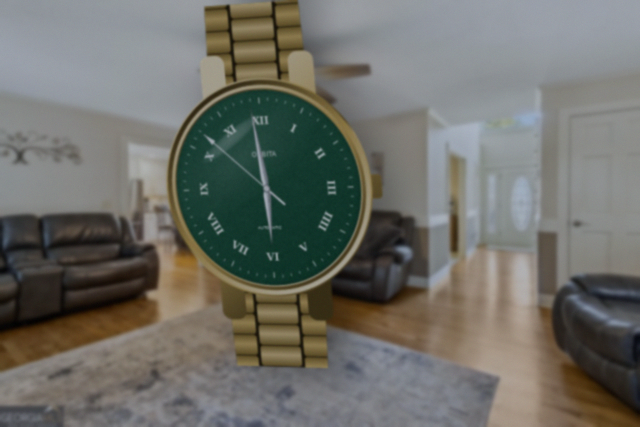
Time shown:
{"hour": 5, "minute": 58, "second": 52}
